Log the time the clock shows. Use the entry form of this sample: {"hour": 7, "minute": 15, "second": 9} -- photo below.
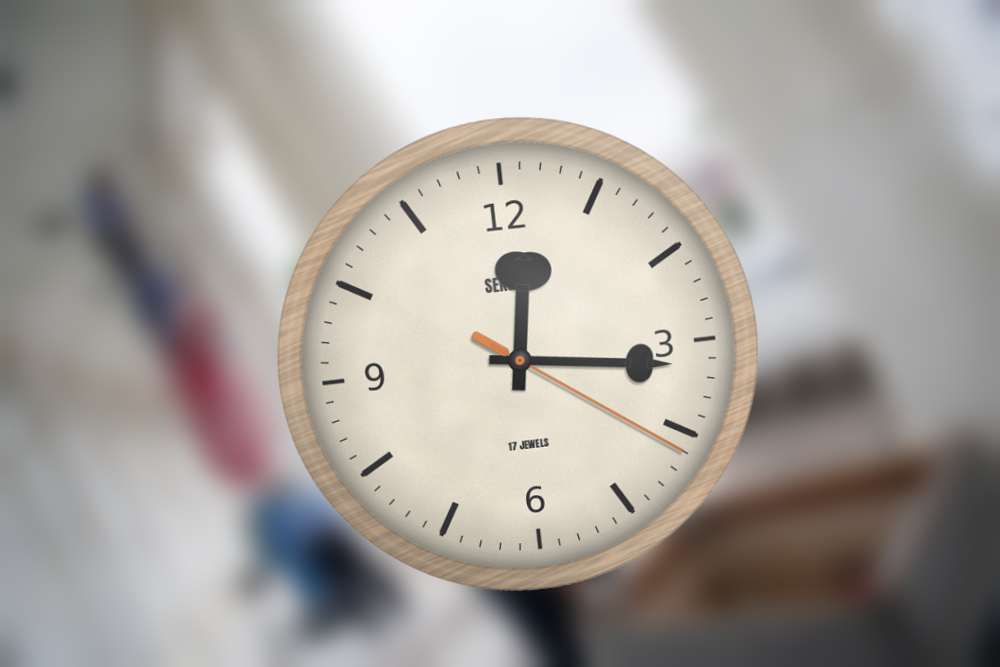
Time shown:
{"hour": 12, "minute": 16, "second": 21}
